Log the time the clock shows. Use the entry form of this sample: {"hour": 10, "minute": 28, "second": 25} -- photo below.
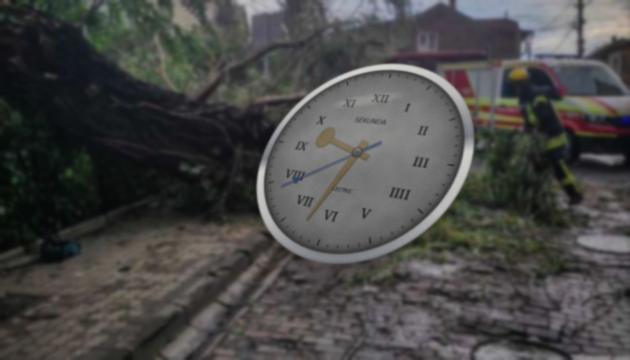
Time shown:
{"hour": 9, "minute": 32, "second": 39}
